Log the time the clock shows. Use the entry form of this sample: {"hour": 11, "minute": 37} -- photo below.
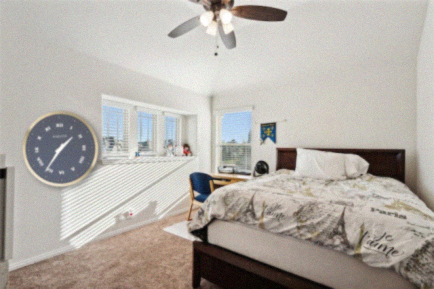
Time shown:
{"hour": 1, "minute": 36}
